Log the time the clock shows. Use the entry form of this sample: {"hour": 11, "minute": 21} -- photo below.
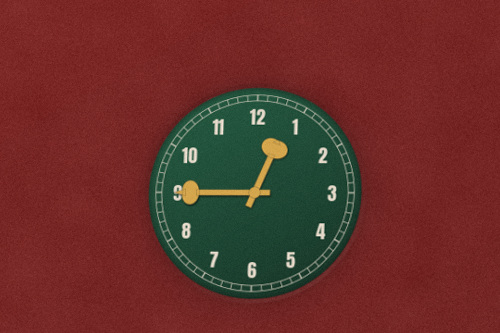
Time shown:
{"hour": 12, "minute": 45}
